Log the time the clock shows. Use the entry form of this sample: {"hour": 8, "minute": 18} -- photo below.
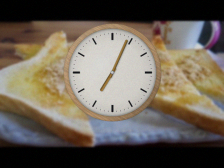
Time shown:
{"hour": 7, "minute": 4}
